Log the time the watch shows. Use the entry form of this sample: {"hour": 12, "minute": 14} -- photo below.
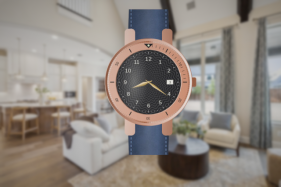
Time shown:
{"hour": 8, "minute": 21}
